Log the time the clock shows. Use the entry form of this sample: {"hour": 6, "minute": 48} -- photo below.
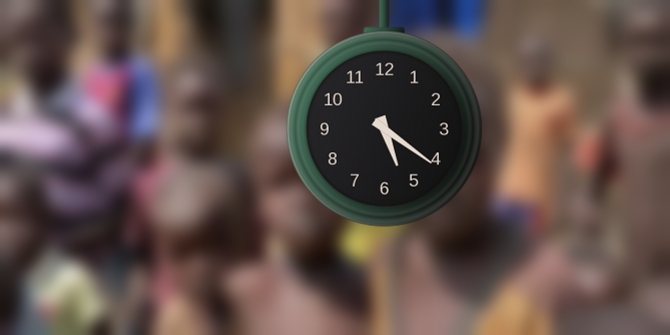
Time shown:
{"hour": 5, "minute": 21}
